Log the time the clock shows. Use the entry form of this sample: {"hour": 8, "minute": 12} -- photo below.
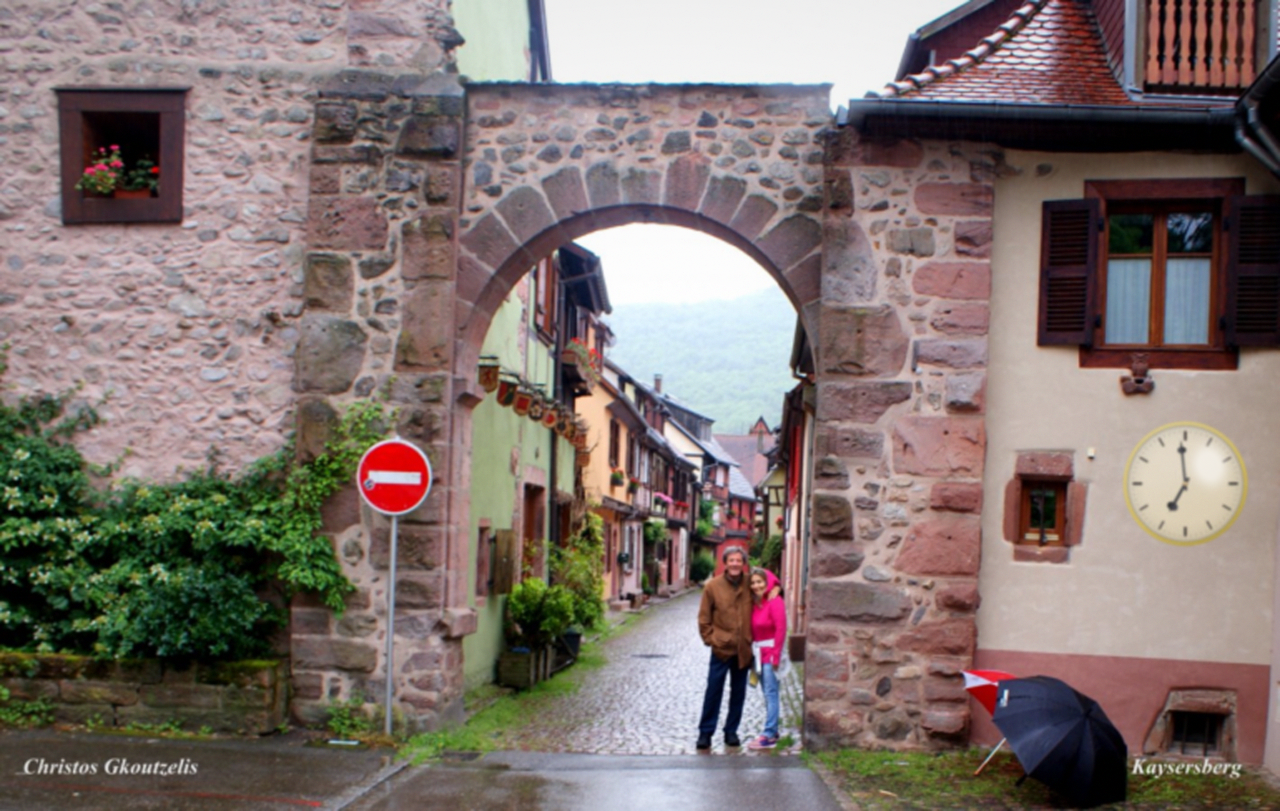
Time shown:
{"hour": 6, "minute": 59}
